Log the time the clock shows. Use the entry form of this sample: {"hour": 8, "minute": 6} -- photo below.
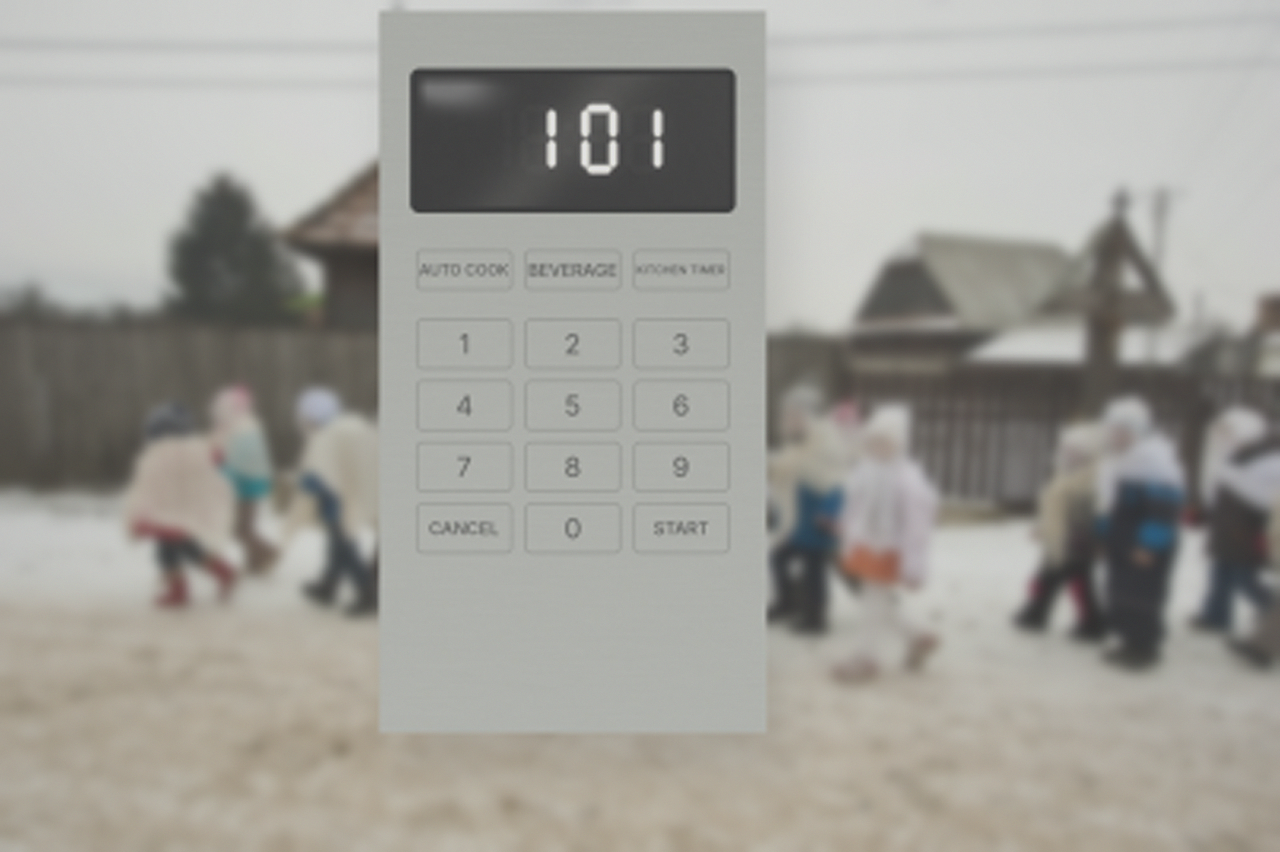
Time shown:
{"hour": 1, "minute": 1}
